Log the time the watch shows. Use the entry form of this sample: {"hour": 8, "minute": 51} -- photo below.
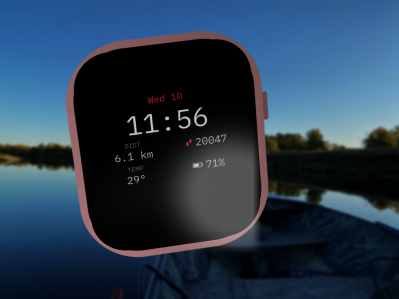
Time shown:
{"hour": 11, "minute": 56}
